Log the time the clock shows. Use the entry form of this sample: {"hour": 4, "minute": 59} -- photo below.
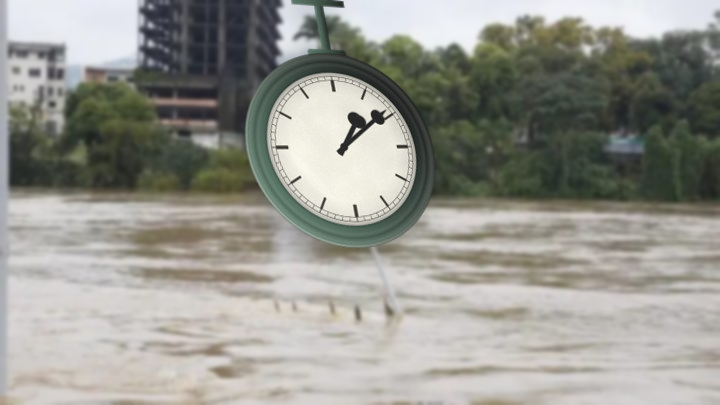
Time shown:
{"hour": 1, "minute": 9}
